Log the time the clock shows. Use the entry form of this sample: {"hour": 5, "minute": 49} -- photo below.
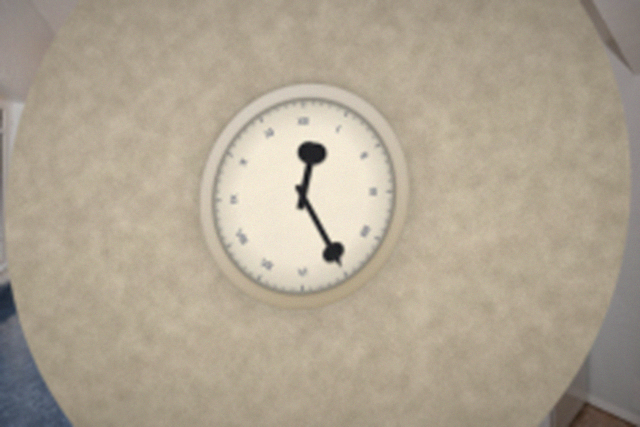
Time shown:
{"hour": 12, "minute": 25}
